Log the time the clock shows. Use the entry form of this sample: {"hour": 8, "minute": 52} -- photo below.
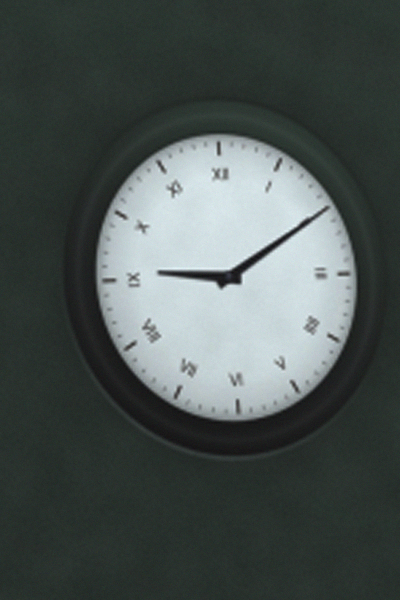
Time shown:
{"hour": 9, "minute": 10}
